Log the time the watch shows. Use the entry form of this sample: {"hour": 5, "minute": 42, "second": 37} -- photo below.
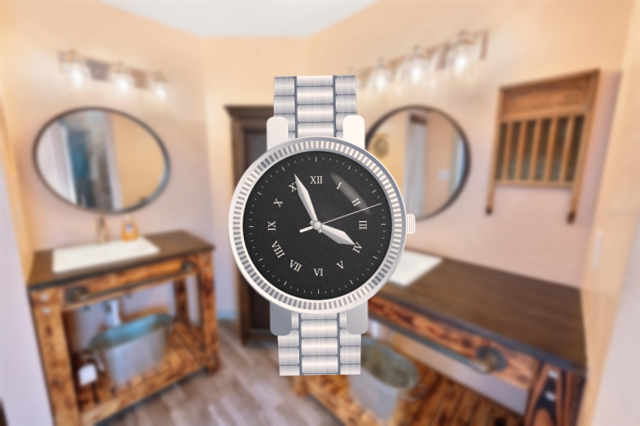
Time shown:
{"hour": 3, "minute": 56, "second": 12}
